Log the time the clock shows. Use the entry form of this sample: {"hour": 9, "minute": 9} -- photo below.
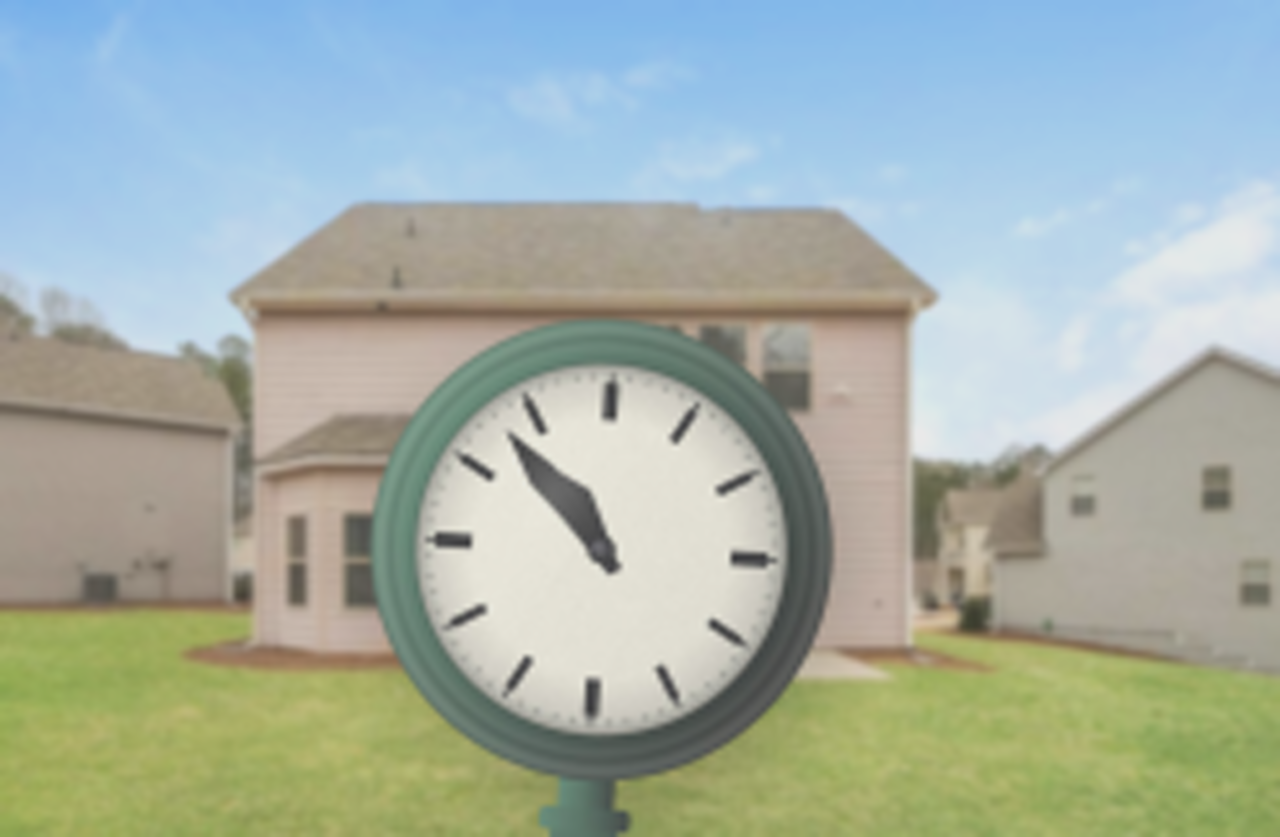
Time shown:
{"hour": 10, "minute": 53}
